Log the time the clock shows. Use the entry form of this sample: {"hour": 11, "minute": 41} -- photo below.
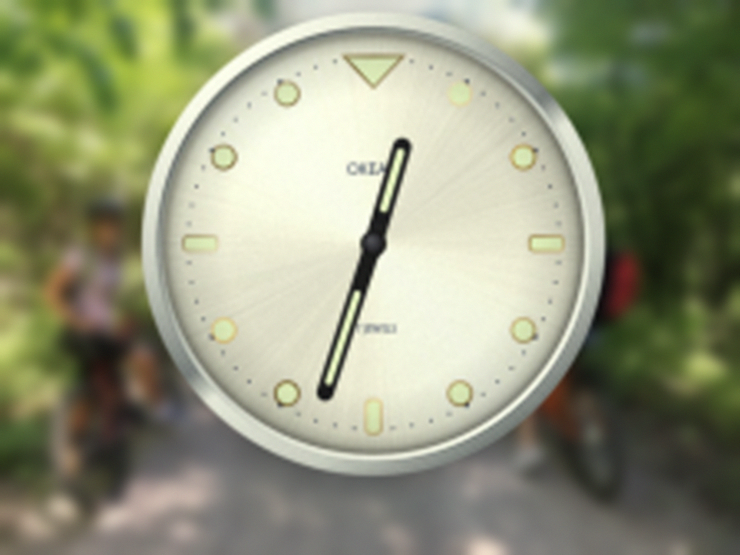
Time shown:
{"hour": 12, "minute": 33}
